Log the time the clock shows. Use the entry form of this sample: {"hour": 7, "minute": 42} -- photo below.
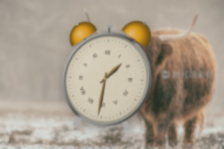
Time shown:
{"hour": 1, "minute": 31}
